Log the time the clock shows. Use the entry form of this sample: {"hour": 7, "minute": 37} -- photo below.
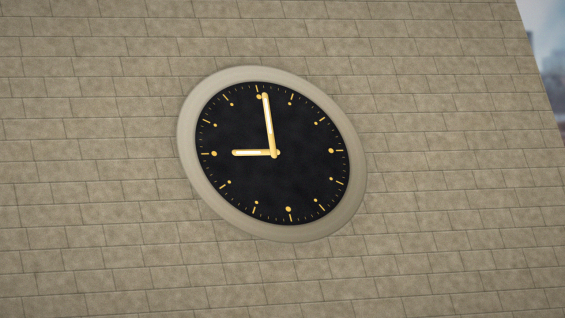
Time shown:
{"hour": 9, "minute": 1}
